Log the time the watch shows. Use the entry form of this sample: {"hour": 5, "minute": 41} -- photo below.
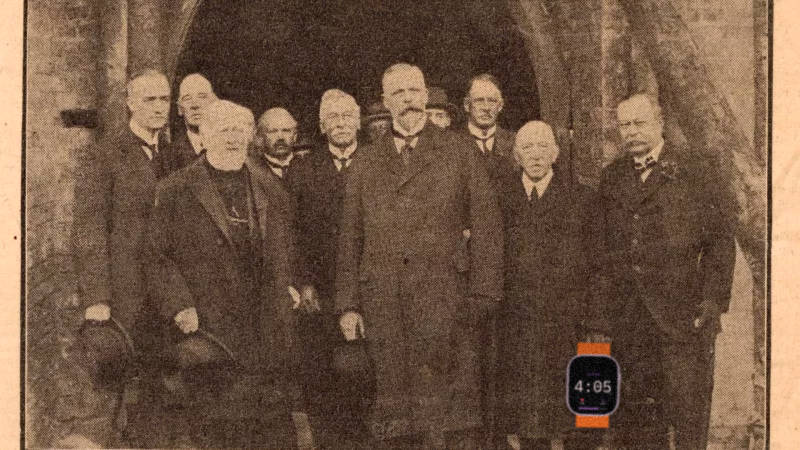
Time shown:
{"hour": 4, "minute": 5}
